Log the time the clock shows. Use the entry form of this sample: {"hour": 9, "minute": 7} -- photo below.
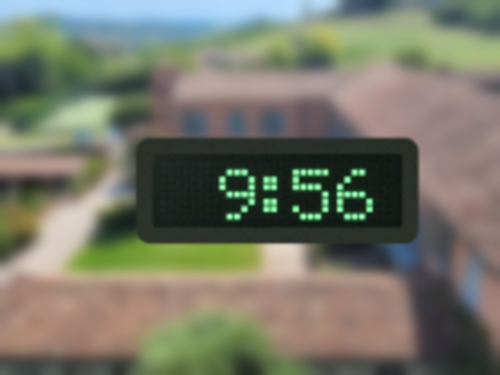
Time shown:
{"hour": 9, "minute": 56}
